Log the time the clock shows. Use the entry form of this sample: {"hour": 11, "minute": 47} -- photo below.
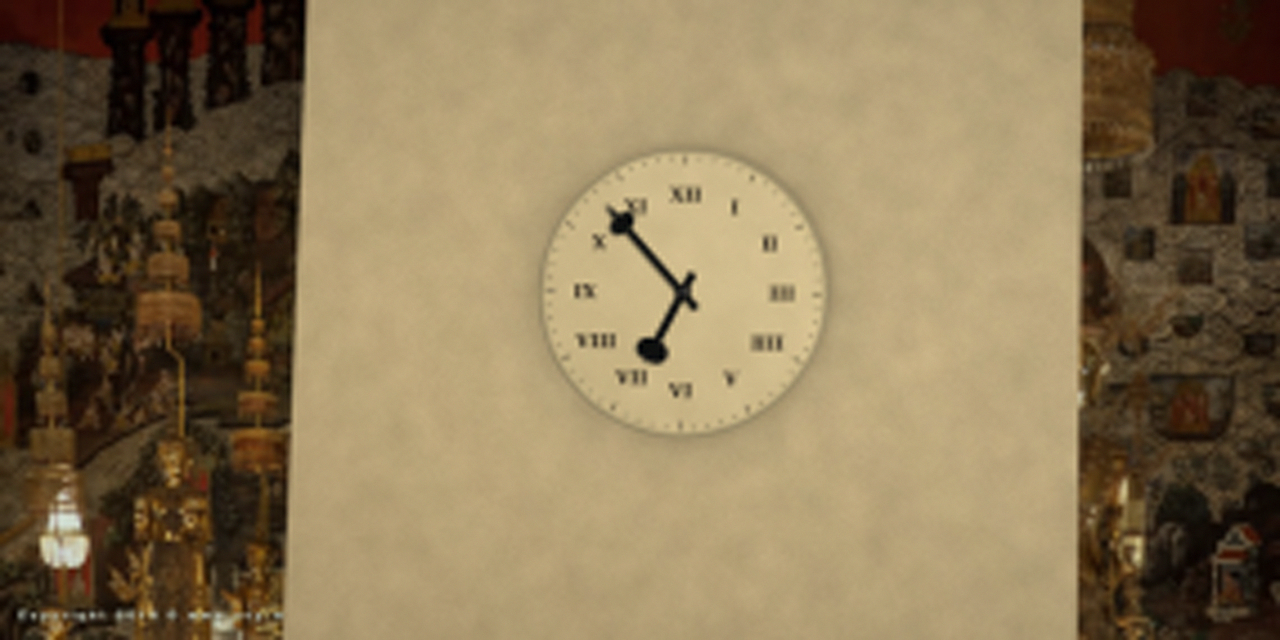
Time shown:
{"hour": 6, "minute": 53}
